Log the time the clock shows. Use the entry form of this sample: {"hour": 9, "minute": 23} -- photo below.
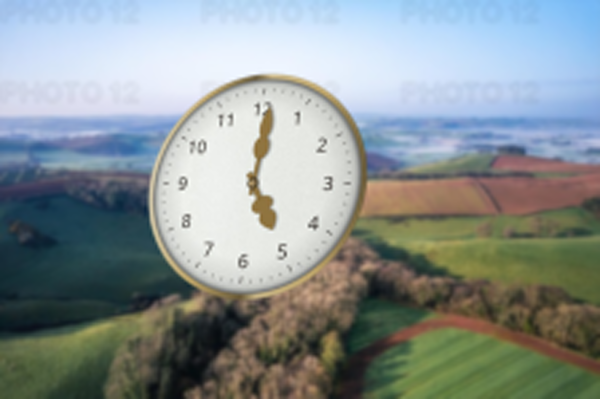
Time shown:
{"hour": 5, "minute": 1}
